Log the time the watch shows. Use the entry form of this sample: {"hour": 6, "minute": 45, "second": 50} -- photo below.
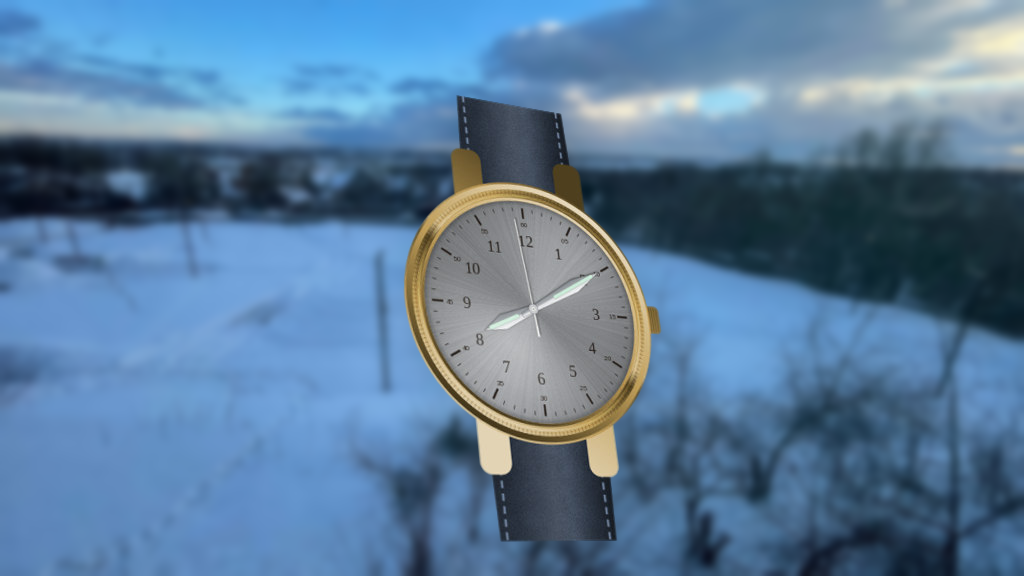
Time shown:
{"hour": 8, "minute": 9, "second": 59}
